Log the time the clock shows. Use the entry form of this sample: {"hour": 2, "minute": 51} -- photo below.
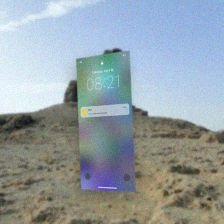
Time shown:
{"hour": 8, "minute": 21}
